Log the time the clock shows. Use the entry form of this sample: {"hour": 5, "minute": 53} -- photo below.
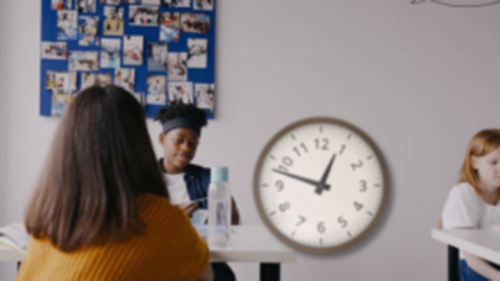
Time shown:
{"hour": 12, "minute": 48}
